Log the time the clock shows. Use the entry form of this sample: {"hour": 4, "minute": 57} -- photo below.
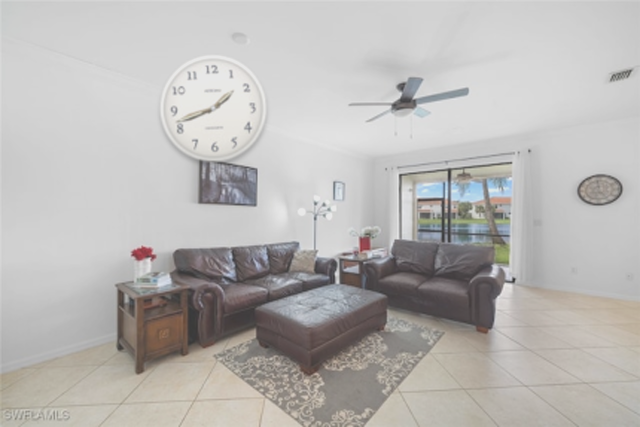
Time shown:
{"hour": 1, "minute": 42}
